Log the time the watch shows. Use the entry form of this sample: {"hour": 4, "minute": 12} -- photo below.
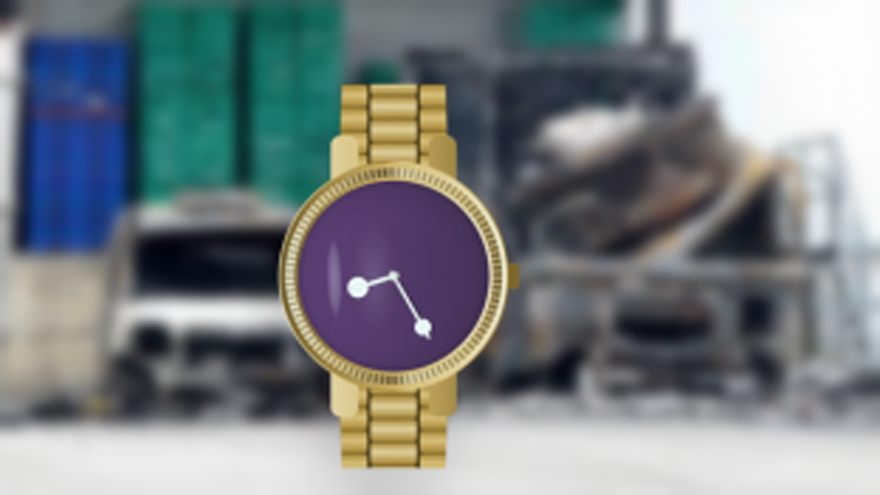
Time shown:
{"hour": 8, "minute": 25}
